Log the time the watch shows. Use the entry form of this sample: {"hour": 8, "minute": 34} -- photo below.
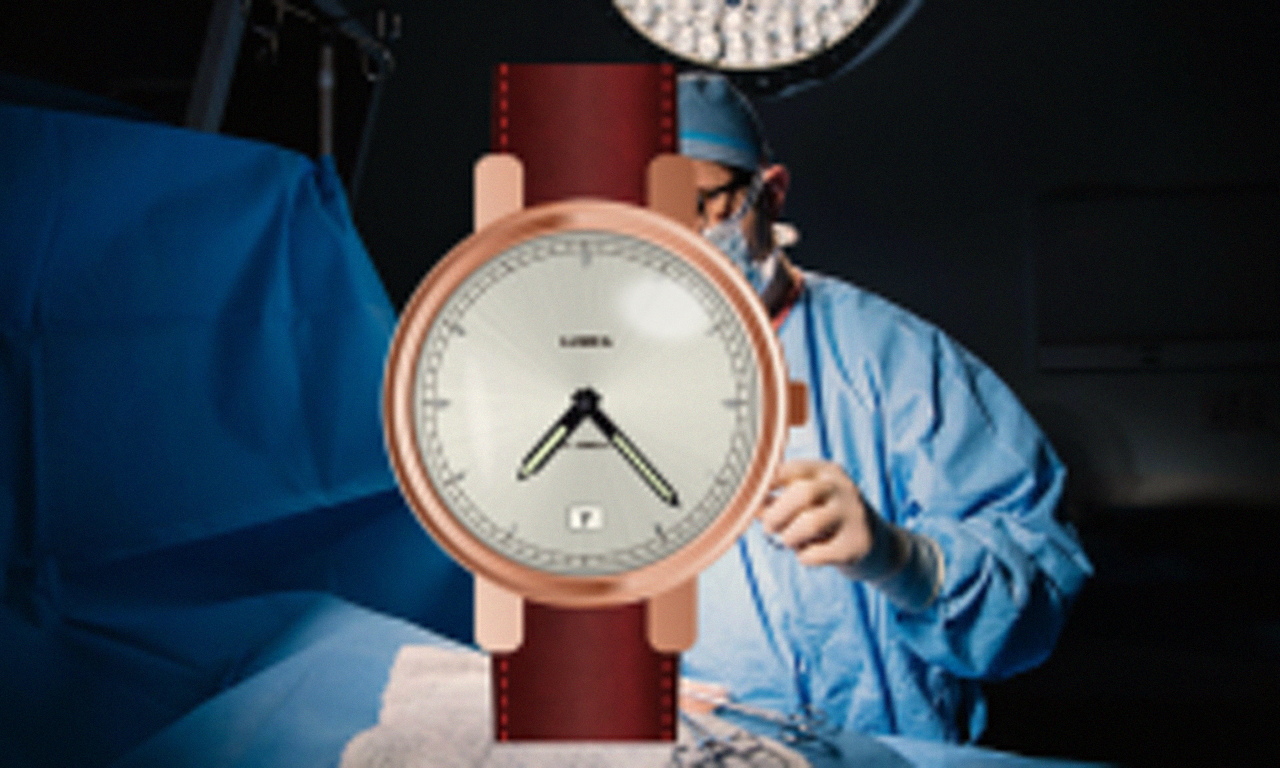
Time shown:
{"hour": 7, "minute": 23}
